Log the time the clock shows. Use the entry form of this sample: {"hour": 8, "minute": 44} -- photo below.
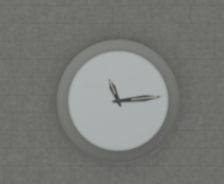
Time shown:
{"hour": 11, "minute": 14}
